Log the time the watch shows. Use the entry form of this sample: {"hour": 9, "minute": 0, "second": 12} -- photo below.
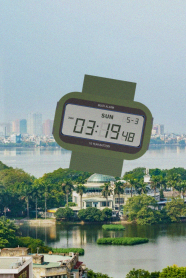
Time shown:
{"hour": 3, "minute": 19, "second": 48}
